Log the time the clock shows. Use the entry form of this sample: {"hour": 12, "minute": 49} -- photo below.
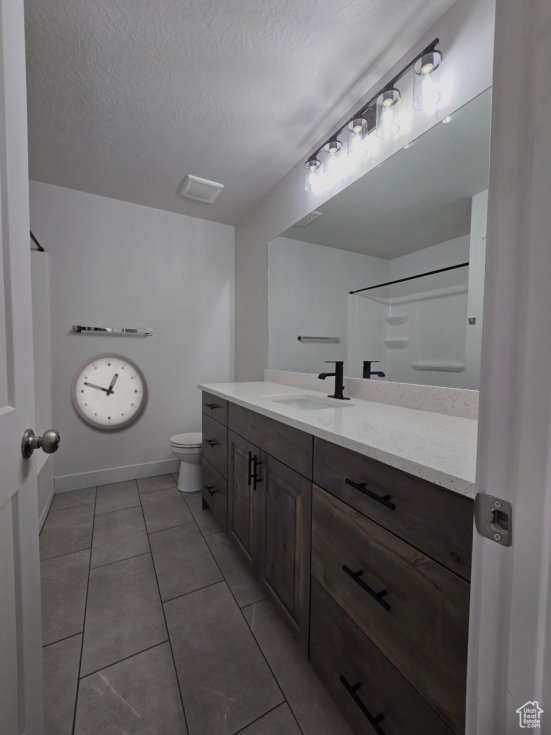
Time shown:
{"hour": 12, "minute": 48}
